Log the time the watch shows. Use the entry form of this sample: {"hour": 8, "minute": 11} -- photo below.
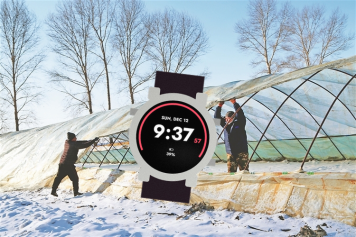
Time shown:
{"hour": 9, "minute": 37}
